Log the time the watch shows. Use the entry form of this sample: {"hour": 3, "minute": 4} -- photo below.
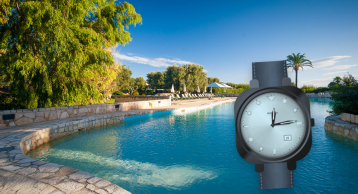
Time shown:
{"hour": 12, "minute": 14}
